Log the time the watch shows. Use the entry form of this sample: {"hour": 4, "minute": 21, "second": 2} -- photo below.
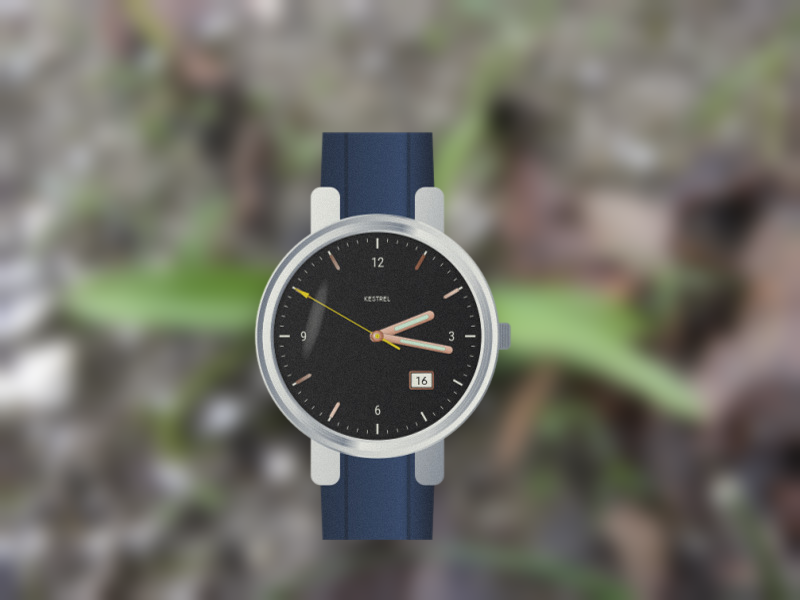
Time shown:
{"hour": 2, "minute": 16, "second": 50}
